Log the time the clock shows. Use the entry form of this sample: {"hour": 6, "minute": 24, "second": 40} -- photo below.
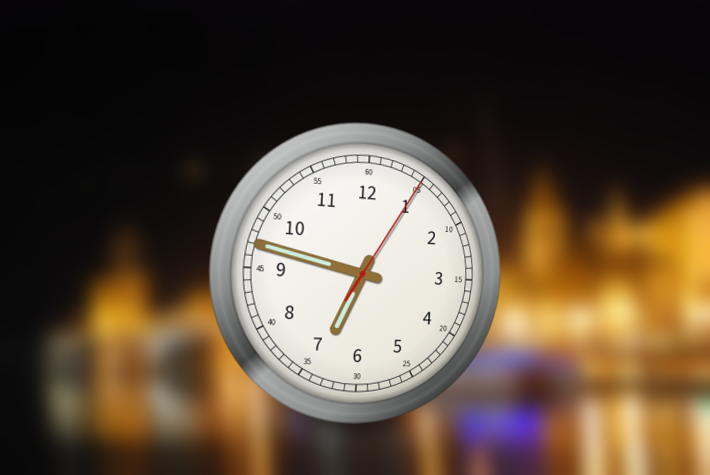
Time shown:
{"hour": 6, "minute": 47, "second": 5}
